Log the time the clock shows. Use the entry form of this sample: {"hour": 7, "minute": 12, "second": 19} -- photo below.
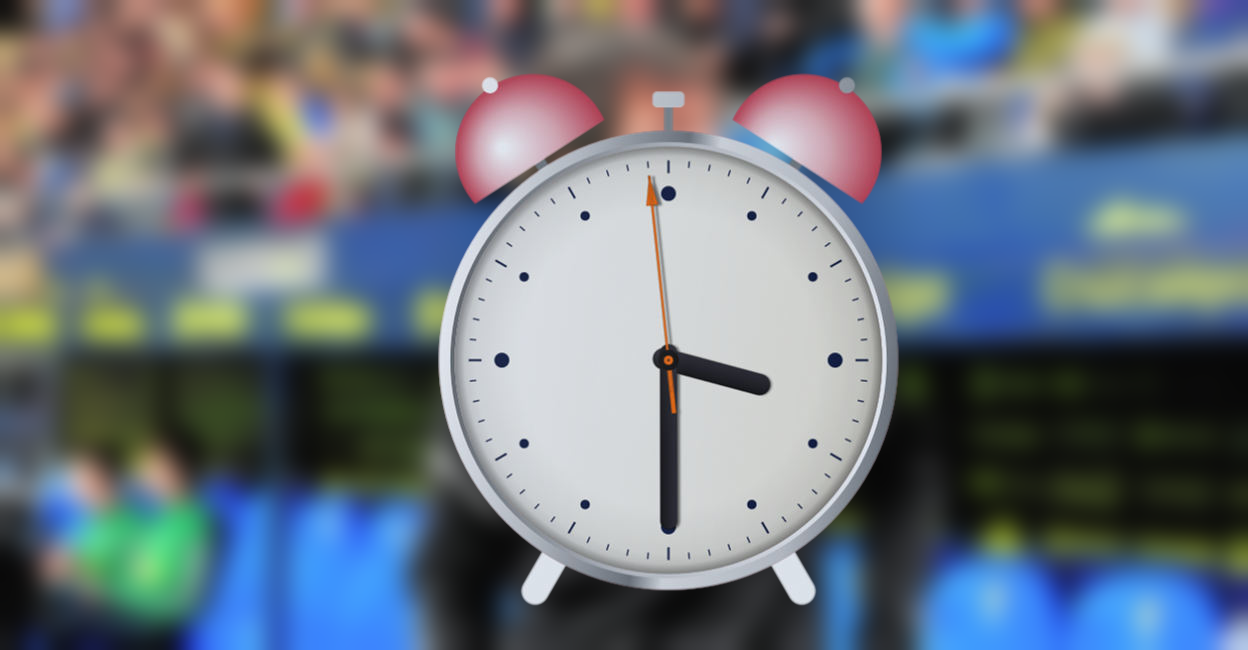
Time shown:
{"hour": 3, "minute": 29, "second": 59}
